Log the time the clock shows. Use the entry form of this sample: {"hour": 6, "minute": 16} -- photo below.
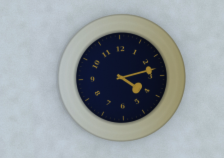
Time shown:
{"hour": 4, "minute": 13}
